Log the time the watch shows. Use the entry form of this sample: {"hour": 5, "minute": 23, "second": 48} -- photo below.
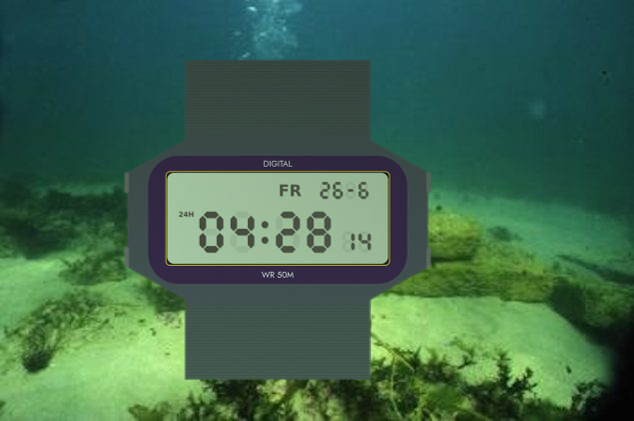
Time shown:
{"hour": 4, "minute": 28, "second": 14}
